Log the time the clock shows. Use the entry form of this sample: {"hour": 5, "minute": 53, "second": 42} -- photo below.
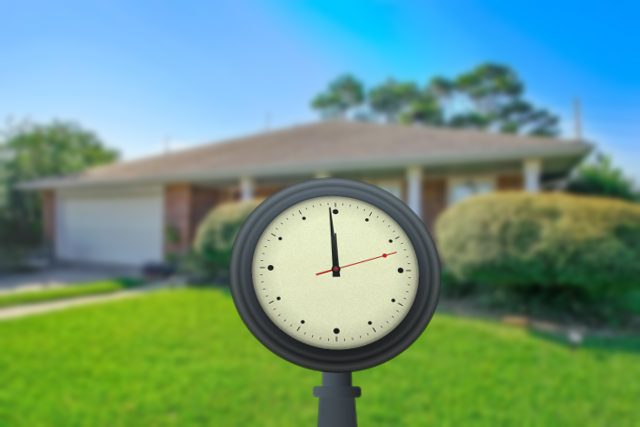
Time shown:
{"hour": 11, "minute": 59, "second": 12}
